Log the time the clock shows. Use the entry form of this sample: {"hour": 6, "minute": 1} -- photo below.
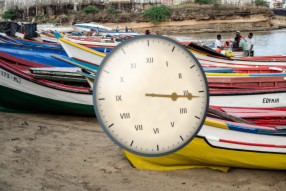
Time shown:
{"hour": 3, "minute": 16}
